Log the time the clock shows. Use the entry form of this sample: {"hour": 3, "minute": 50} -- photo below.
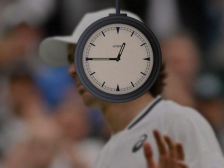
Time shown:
{"hour": 12, "minute": 45}
